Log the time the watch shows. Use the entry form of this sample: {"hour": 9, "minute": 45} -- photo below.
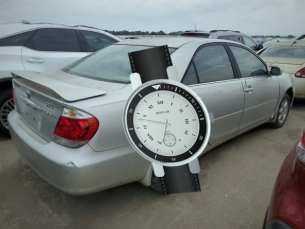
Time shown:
{"hour": 6, "minute": 48}
